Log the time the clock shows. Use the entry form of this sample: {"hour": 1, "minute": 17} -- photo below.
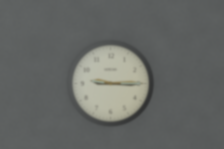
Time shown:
{"hour": 9, "minute": 15}
